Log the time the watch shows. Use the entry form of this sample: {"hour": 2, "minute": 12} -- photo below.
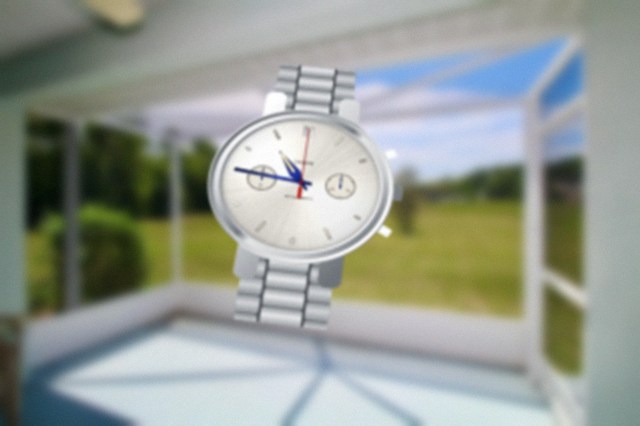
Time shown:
{"hour": 10, "minute": 46}
